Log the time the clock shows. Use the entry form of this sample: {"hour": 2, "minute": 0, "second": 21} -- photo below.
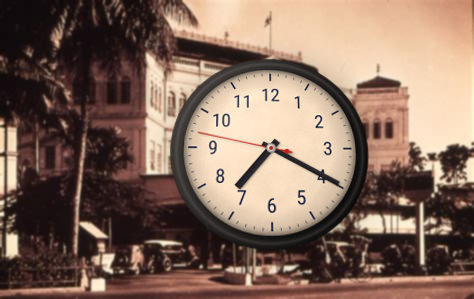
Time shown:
{"hour": 7, "minute": 19, "second": 47}
